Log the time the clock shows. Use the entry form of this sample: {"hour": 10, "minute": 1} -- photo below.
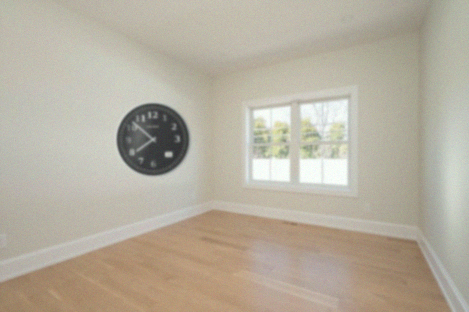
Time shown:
{"hour": 7, "minute": 52}
